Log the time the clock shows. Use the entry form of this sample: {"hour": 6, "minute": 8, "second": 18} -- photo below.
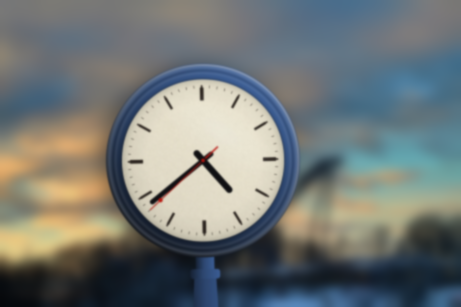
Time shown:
{"hour": 4, "minute": 38, "second": 38}
